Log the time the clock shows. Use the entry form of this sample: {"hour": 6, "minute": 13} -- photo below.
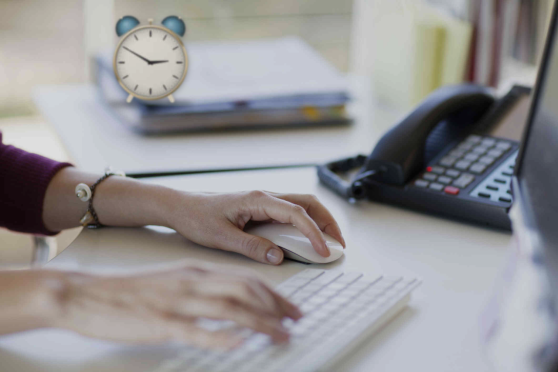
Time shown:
{"hour": 2, "minute": 50}
